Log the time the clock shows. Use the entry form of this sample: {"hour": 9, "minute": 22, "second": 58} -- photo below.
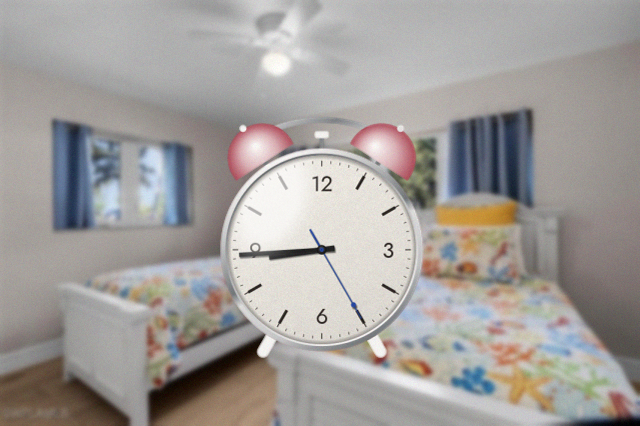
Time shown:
{"hour": 8, "minute": 44, "second": 25}
